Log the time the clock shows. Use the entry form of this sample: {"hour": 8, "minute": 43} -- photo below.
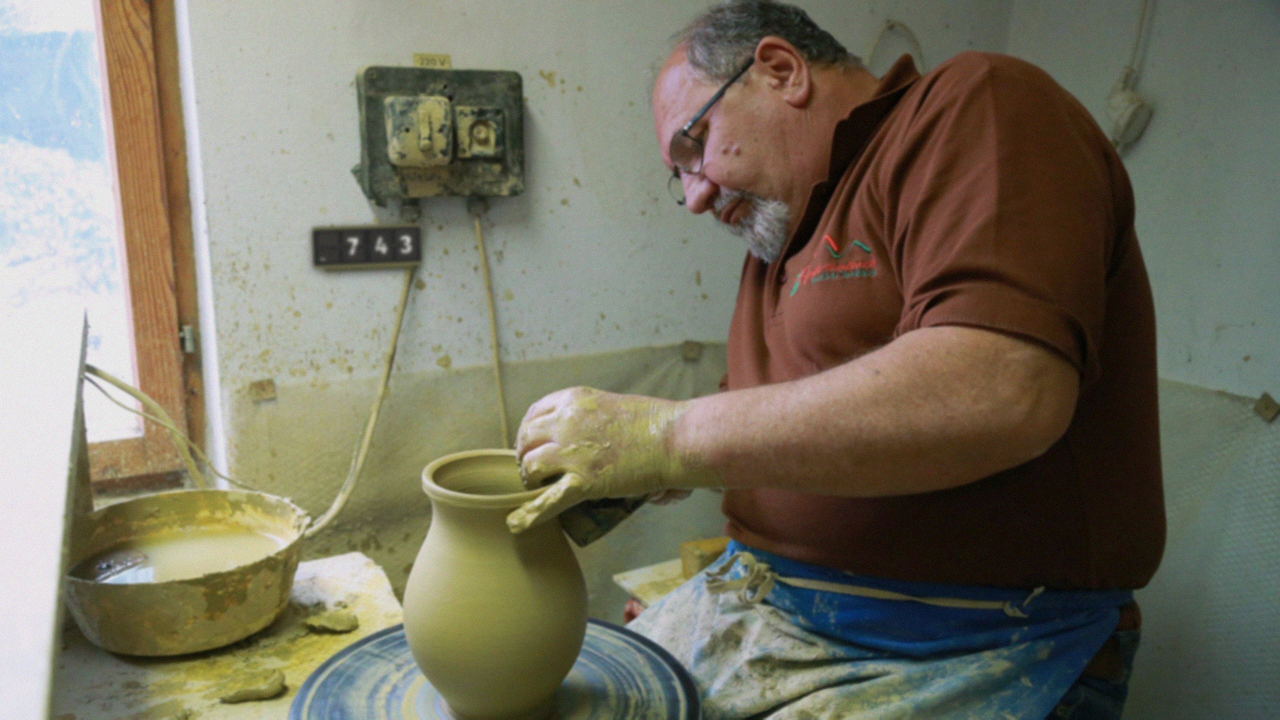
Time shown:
{"hour": 7, "minute": 43}
